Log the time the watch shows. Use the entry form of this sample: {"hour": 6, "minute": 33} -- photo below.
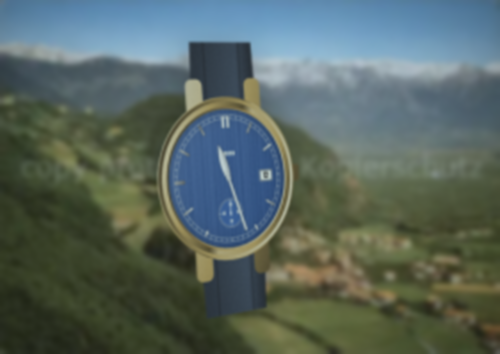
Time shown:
{"hour": 11, "minute": 27}
